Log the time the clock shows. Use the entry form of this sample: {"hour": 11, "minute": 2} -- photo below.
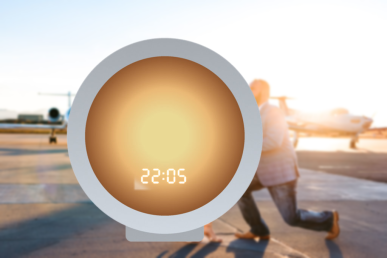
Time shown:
{"hour": 22, "minute": 5}
